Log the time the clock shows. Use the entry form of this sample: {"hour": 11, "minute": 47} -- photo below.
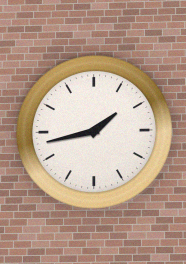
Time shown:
{"hour": 1, "minute": 43}
